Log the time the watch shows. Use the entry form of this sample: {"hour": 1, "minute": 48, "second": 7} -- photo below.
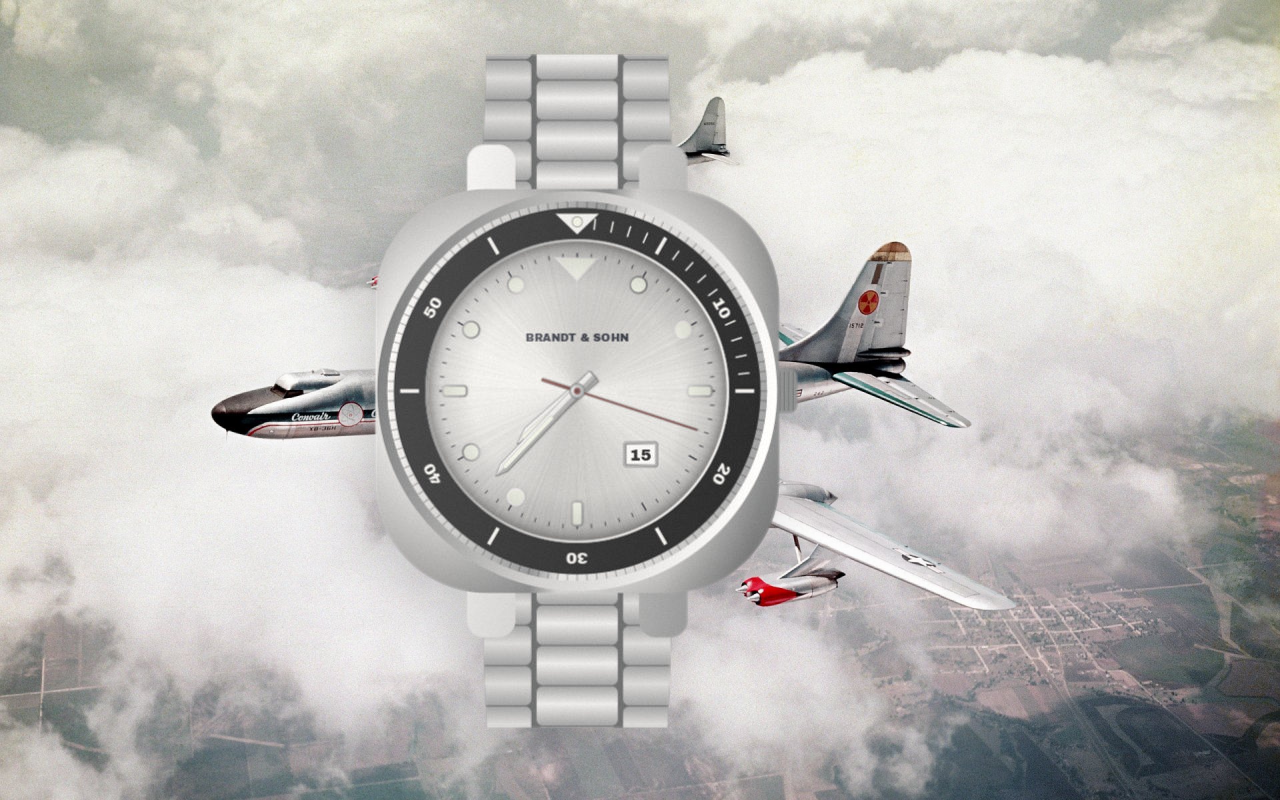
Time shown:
{"hour": 7, "minute": 37, "second": 18}
